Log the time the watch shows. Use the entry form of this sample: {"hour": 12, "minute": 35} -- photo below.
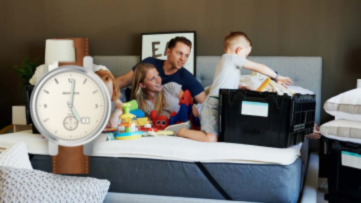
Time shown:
{"hour": 5, "minute": 1}
